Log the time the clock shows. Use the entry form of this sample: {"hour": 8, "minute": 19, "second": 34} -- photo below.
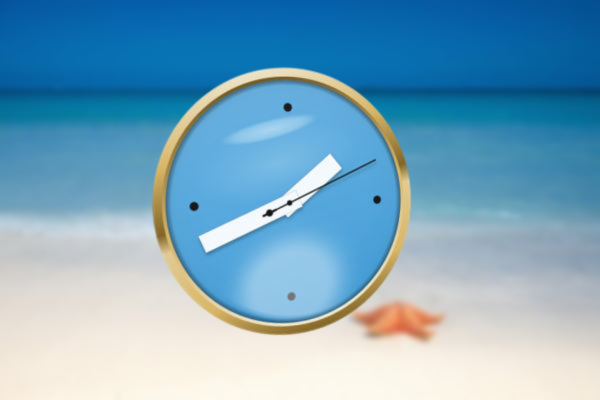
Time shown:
{"hour": 1, "minute": 41, "second": 11}
